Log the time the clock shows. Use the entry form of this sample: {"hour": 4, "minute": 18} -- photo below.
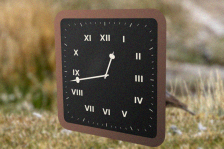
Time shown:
{"hour": 12, "minute": 43}
